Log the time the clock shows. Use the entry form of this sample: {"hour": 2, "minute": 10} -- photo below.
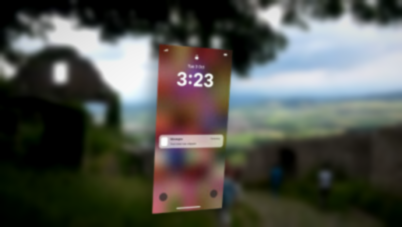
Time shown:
{"hour": 3, "minute": 23}
